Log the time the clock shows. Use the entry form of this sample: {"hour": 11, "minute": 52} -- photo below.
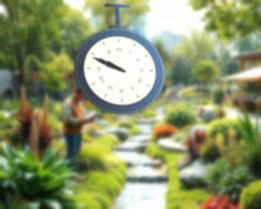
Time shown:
{"hour": 9, "minute": 49}
